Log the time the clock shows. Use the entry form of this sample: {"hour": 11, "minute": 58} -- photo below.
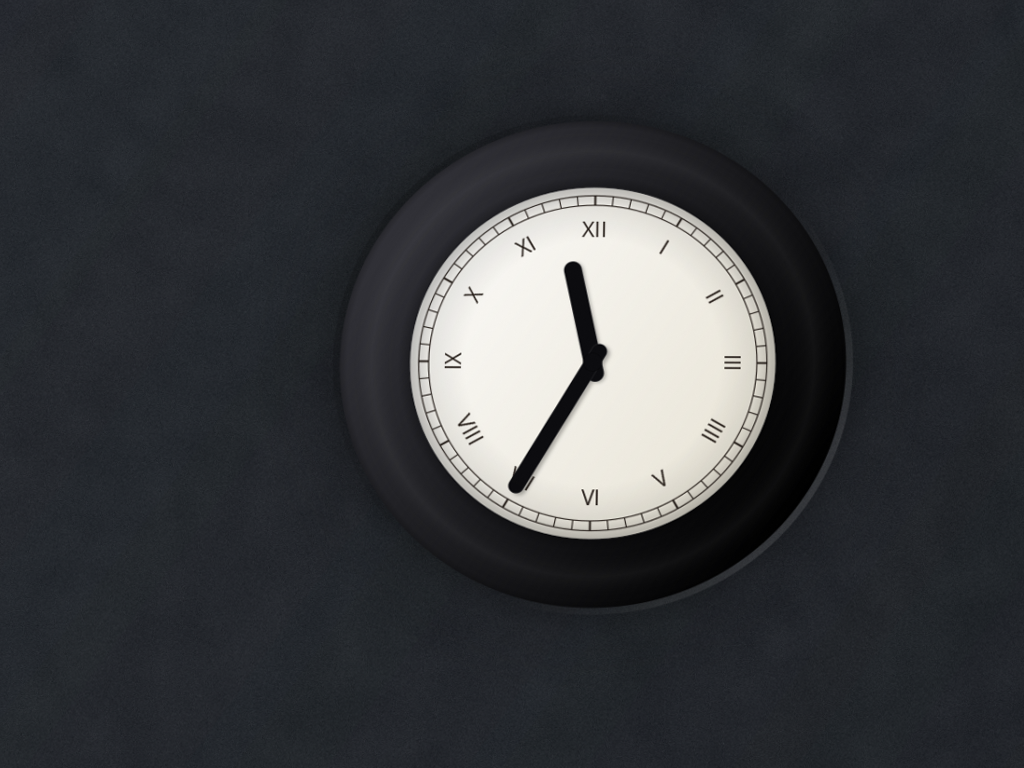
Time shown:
{"hour": 11, "minute": 35}
